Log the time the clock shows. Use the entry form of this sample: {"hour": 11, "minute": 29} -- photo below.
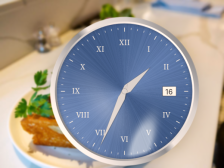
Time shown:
{"hour": 1, "minute": 34}
